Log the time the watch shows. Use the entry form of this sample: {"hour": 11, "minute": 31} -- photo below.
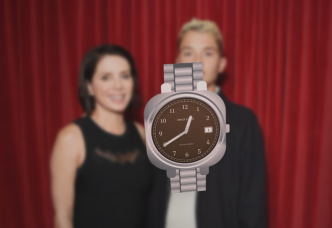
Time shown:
{"hour": 12, "minute": 40}
